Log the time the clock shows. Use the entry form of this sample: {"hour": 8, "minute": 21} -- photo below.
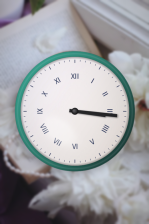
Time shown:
{"hour": 3, "minute": 16}
